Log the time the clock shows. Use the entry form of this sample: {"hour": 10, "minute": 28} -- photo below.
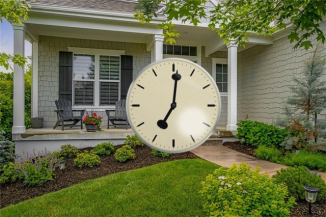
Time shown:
{"hour": 7, "minute": 1}
